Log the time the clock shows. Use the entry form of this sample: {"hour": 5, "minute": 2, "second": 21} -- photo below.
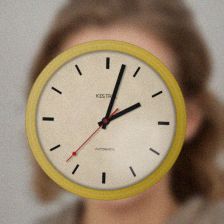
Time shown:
{"hour": 2, "minute": 2, "second": 37}
